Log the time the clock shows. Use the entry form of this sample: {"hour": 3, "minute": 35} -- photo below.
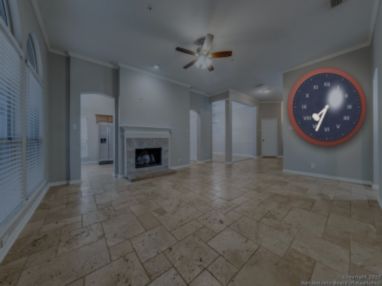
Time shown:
{"hour": 7, "minute": 34}
